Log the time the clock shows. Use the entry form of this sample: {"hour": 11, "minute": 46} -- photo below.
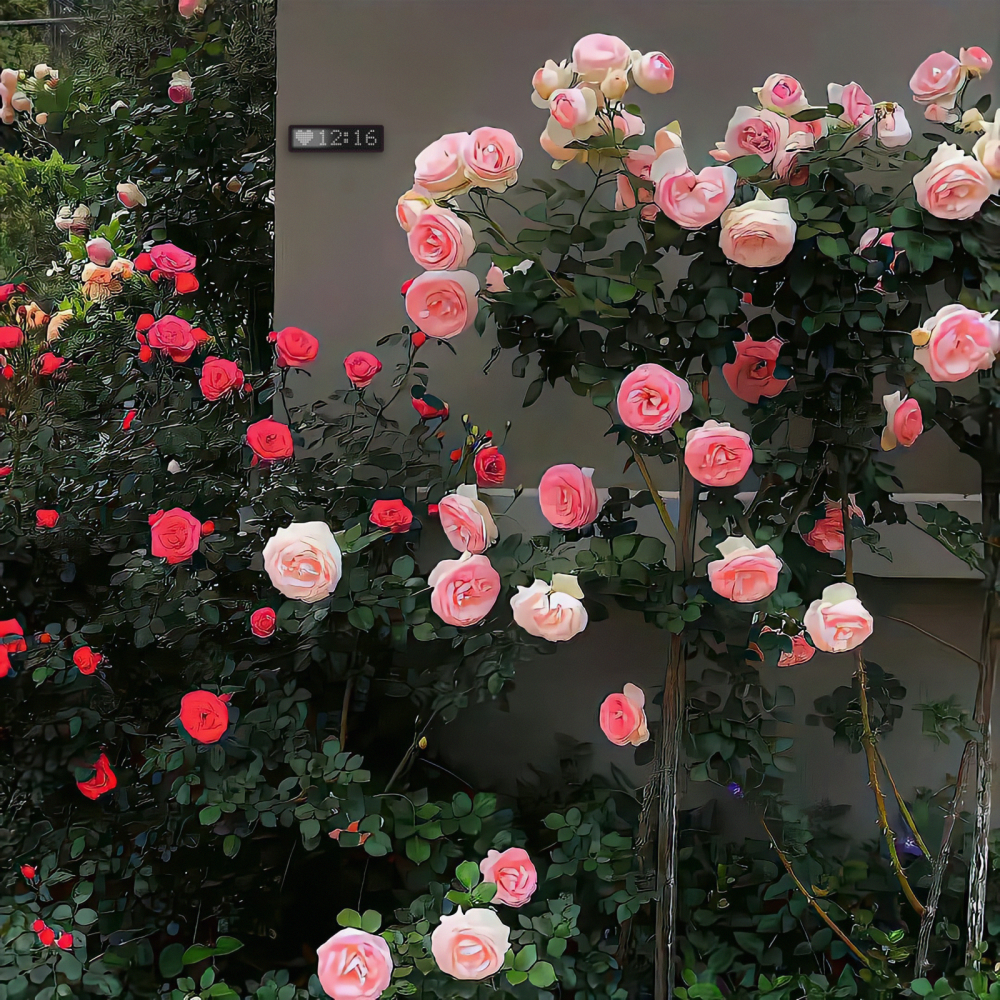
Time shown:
{"hour": 12, "minute": 16}
